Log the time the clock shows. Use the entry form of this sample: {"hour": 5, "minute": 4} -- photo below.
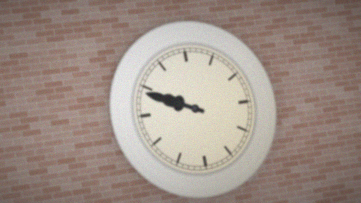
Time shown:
{"hour": 9, "minute": 49}
